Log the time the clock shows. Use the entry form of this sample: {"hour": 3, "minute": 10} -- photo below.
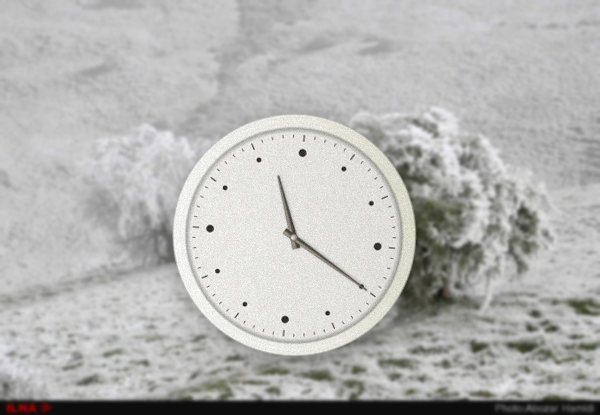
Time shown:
{"hour": 11, "minute": 20}
